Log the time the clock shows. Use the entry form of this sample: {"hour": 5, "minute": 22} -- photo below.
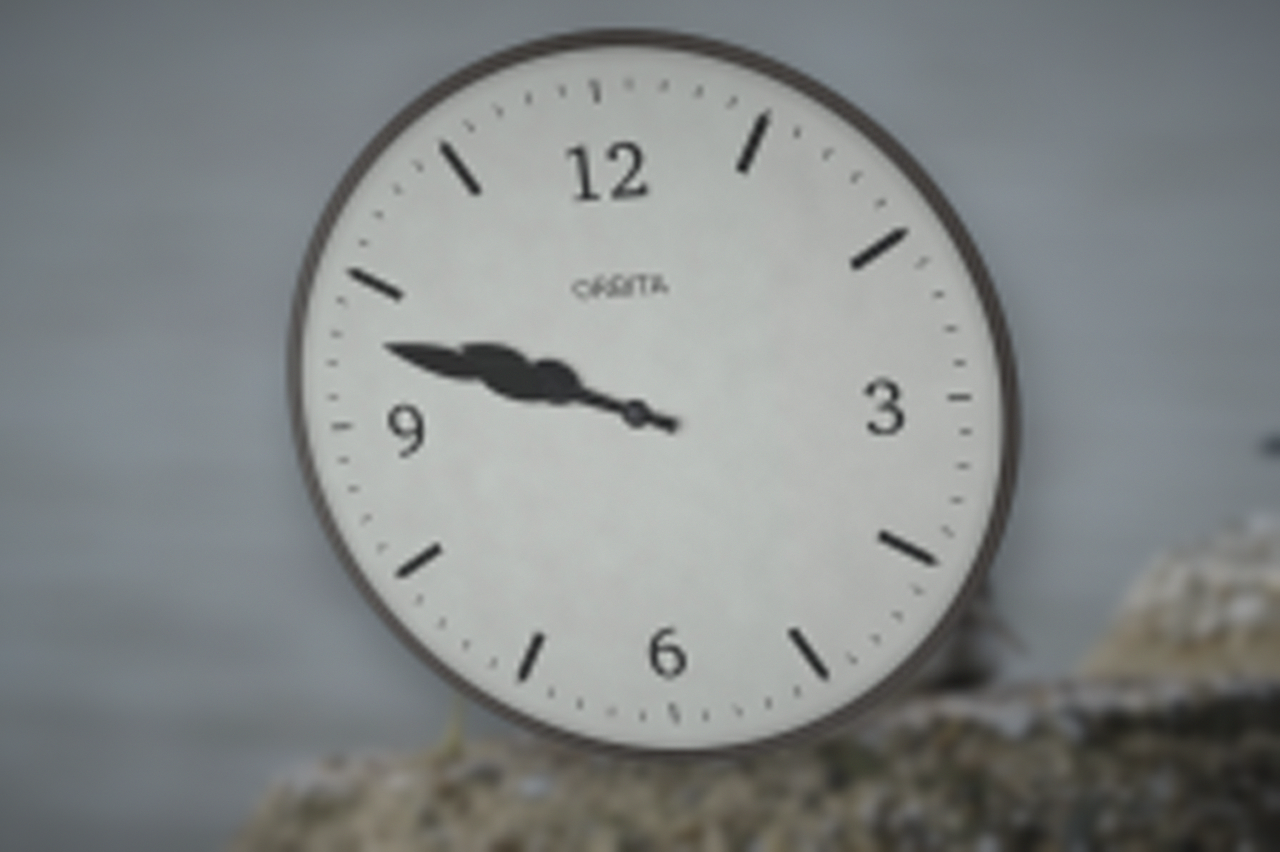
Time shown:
{"hour": 9, "minute": 48}
